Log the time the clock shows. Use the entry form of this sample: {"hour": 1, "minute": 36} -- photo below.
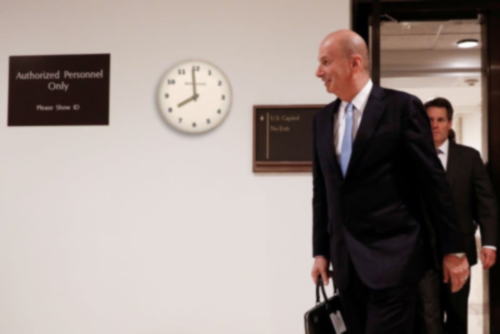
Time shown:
{"hour": 7, "minute": 59}
